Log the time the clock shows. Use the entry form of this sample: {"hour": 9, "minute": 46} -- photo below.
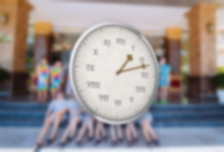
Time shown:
{"hour": 1, "minute": 12}
